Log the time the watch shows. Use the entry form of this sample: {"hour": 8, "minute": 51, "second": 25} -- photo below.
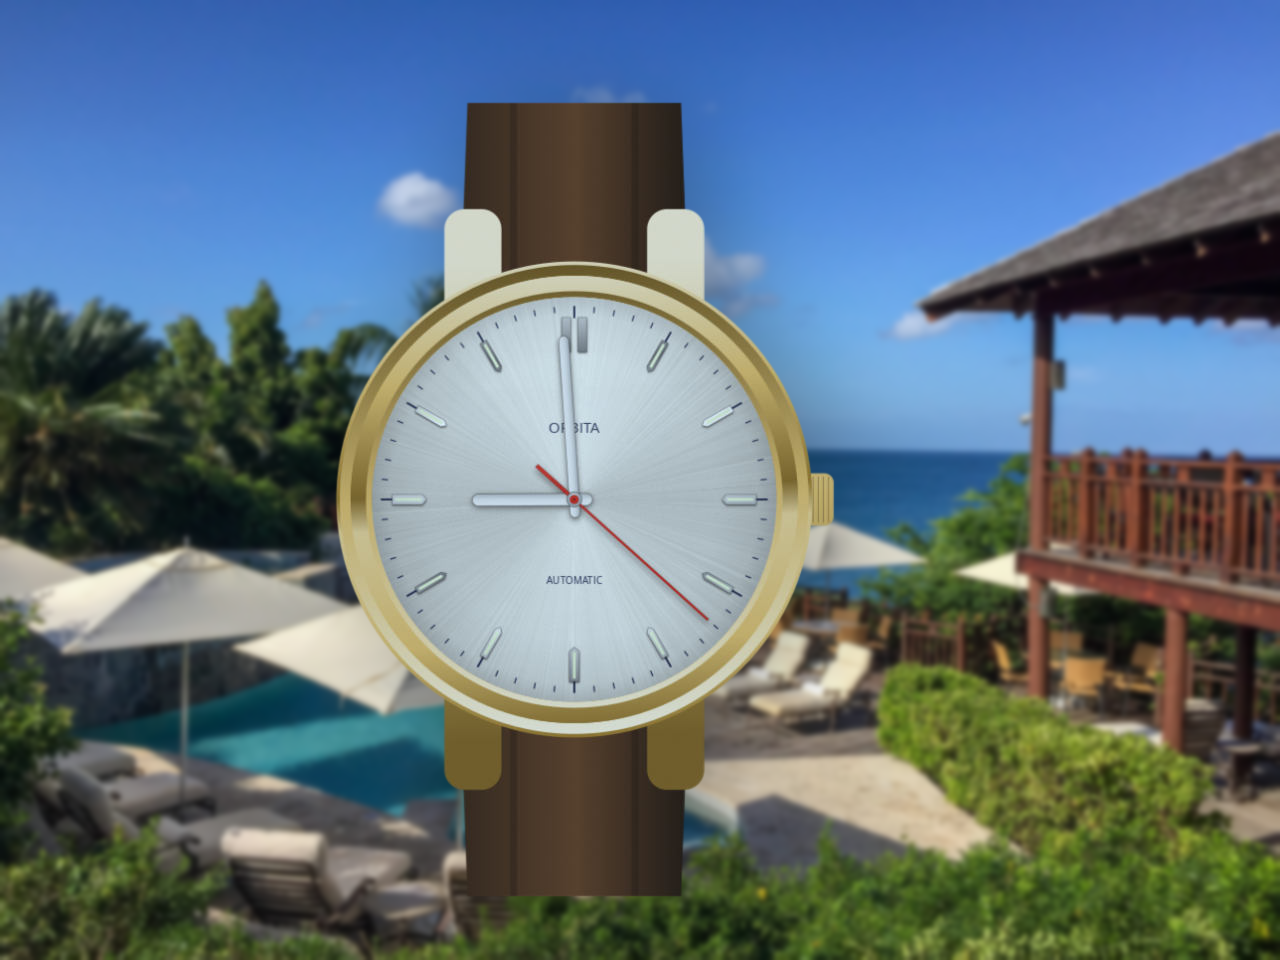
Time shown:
{"hour": 8, "minute": 59, "second": 22}
